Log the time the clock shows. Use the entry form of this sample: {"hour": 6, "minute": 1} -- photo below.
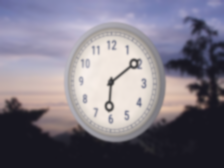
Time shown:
{"hour": 6, "minute": 9}
